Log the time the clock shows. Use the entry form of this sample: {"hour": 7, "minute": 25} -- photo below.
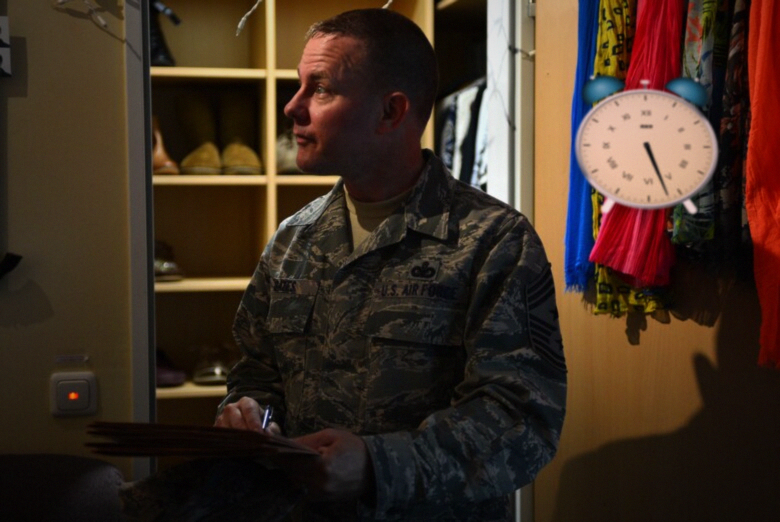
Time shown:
{"hour": 5, "minute": 27}
